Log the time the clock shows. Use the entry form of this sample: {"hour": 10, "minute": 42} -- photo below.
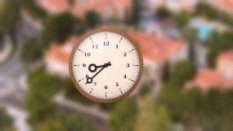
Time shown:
{"hour": 8, "minute": 38}
